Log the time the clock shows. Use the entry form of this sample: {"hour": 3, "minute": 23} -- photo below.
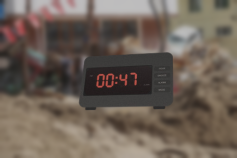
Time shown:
{"hour": 0, "minute": 47}
